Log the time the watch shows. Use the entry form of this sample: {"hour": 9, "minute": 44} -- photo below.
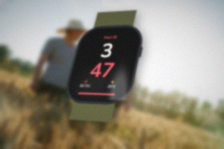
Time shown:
{"hour": 3, "minute": 47}
